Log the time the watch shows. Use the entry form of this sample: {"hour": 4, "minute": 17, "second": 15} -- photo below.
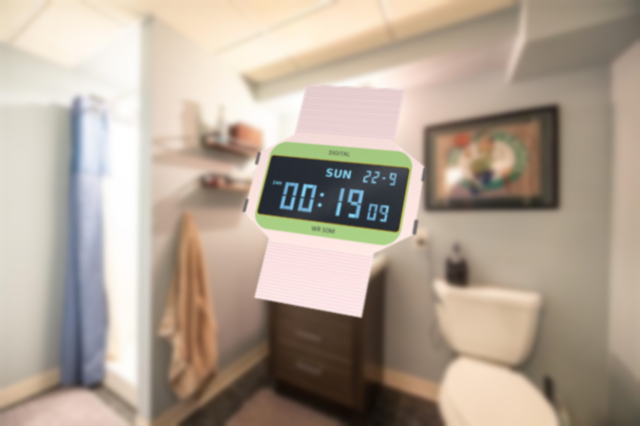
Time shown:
{"hour": 0, "minute": 19, "second": 9}
